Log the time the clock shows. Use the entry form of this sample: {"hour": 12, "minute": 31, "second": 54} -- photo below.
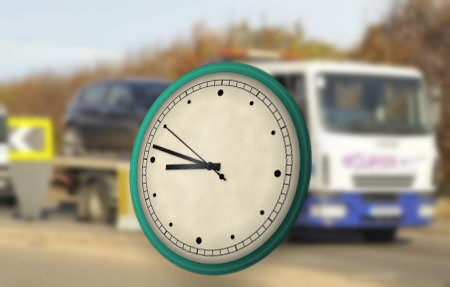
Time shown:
{"hour": 8, "minute": 46, "second": 50}
